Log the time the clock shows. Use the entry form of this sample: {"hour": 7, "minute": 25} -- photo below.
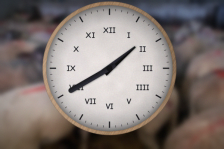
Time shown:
{"hour": 1, "minute": 40}
